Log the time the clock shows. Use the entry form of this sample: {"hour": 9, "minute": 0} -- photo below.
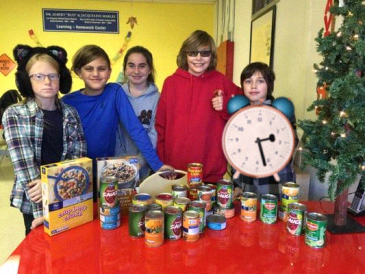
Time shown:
{"hour": 2, "minute": 27}
